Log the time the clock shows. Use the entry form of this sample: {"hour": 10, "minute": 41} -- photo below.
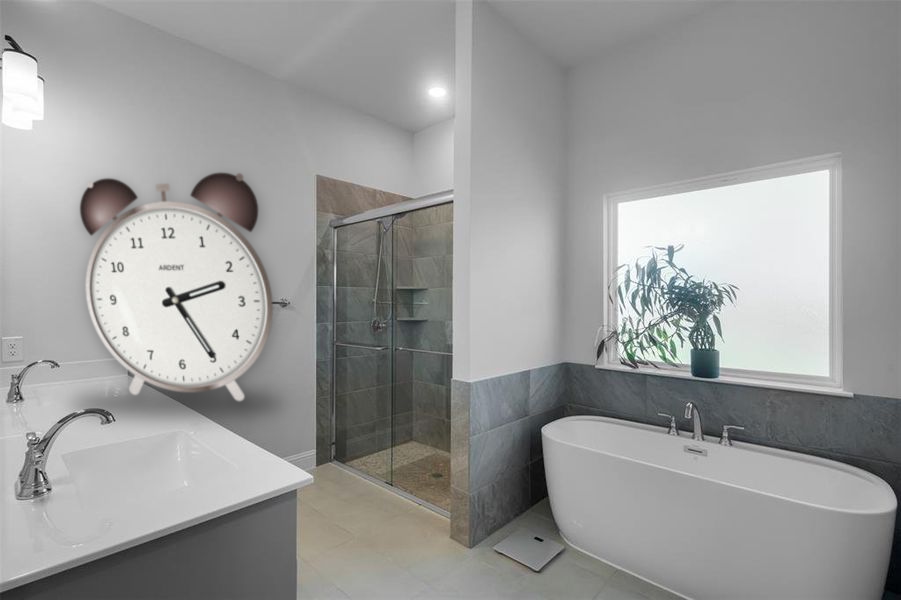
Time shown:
{"hour": 2, "minute": 25}
